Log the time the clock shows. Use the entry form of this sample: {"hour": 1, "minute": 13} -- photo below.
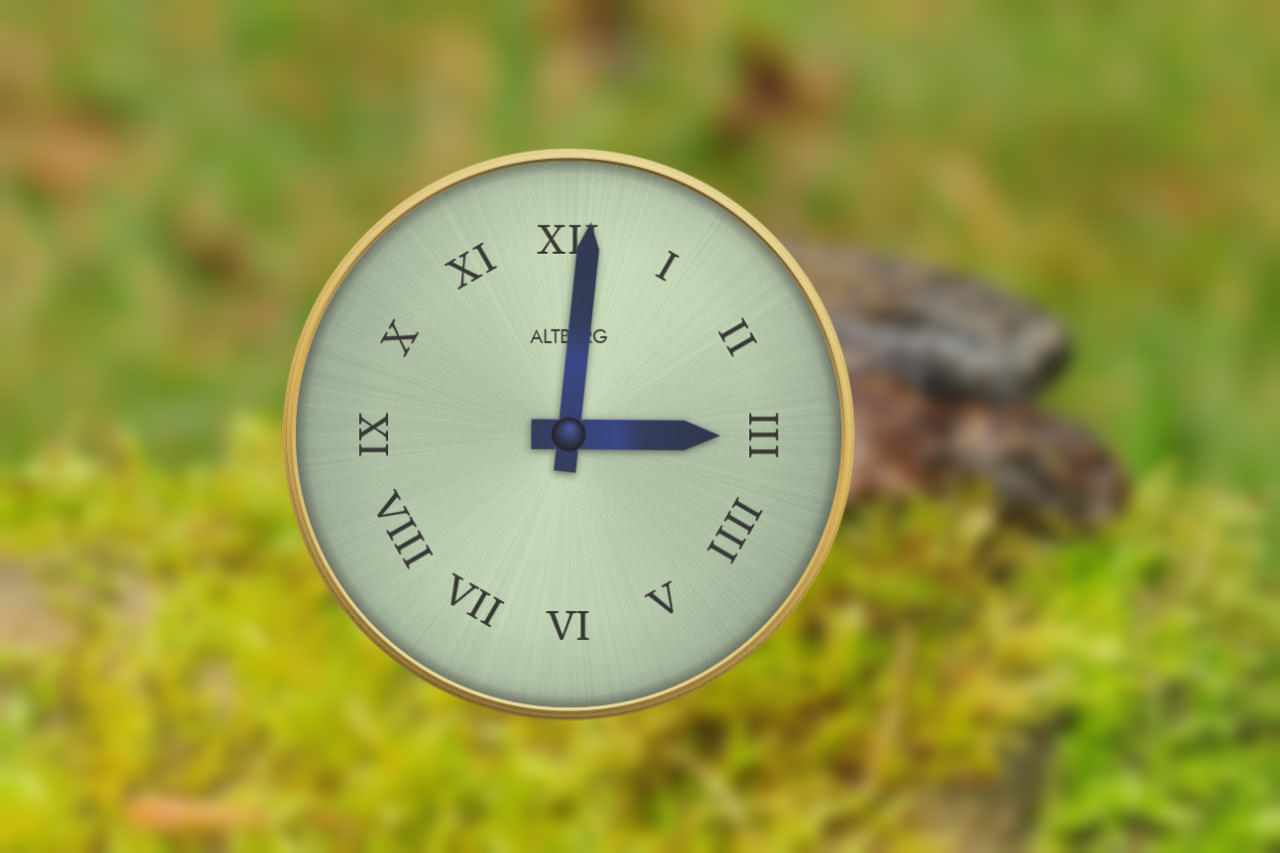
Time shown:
{"hour": 3, "minute": 1}
